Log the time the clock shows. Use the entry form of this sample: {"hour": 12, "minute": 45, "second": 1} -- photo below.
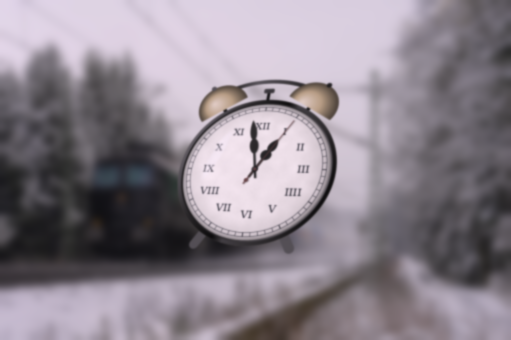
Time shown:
{"hour": 12, "minute": 58, "second": 5}
